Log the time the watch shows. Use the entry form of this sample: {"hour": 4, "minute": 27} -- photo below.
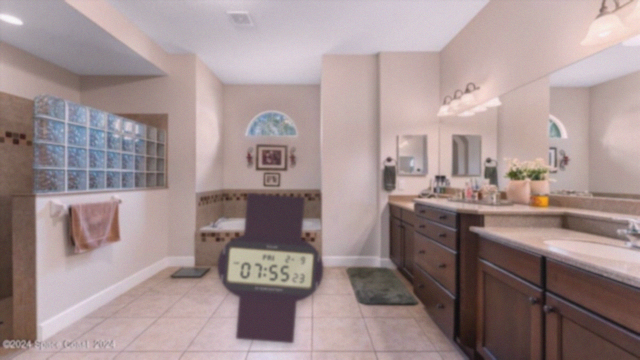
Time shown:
{"hour": 7, "minute": 55}
